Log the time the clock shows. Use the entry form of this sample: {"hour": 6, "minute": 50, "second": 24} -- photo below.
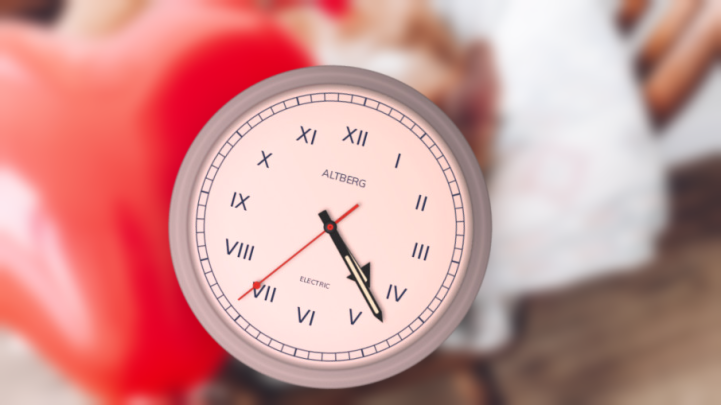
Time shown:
{"hour": 4, "minute": 22, "second": 36}
